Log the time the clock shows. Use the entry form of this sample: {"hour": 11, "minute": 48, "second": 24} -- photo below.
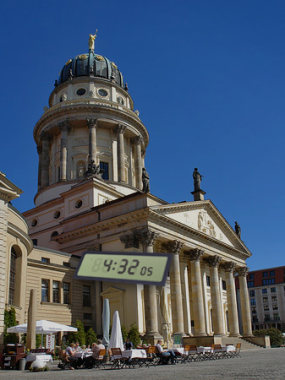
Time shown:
{"hour": 4, "minute": 32, "second": 5}
